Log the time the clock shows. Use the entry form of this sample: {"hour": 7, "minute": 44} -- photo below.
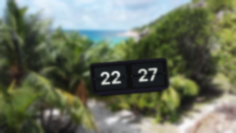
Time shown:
{"hour": 22, "minute": 27}
